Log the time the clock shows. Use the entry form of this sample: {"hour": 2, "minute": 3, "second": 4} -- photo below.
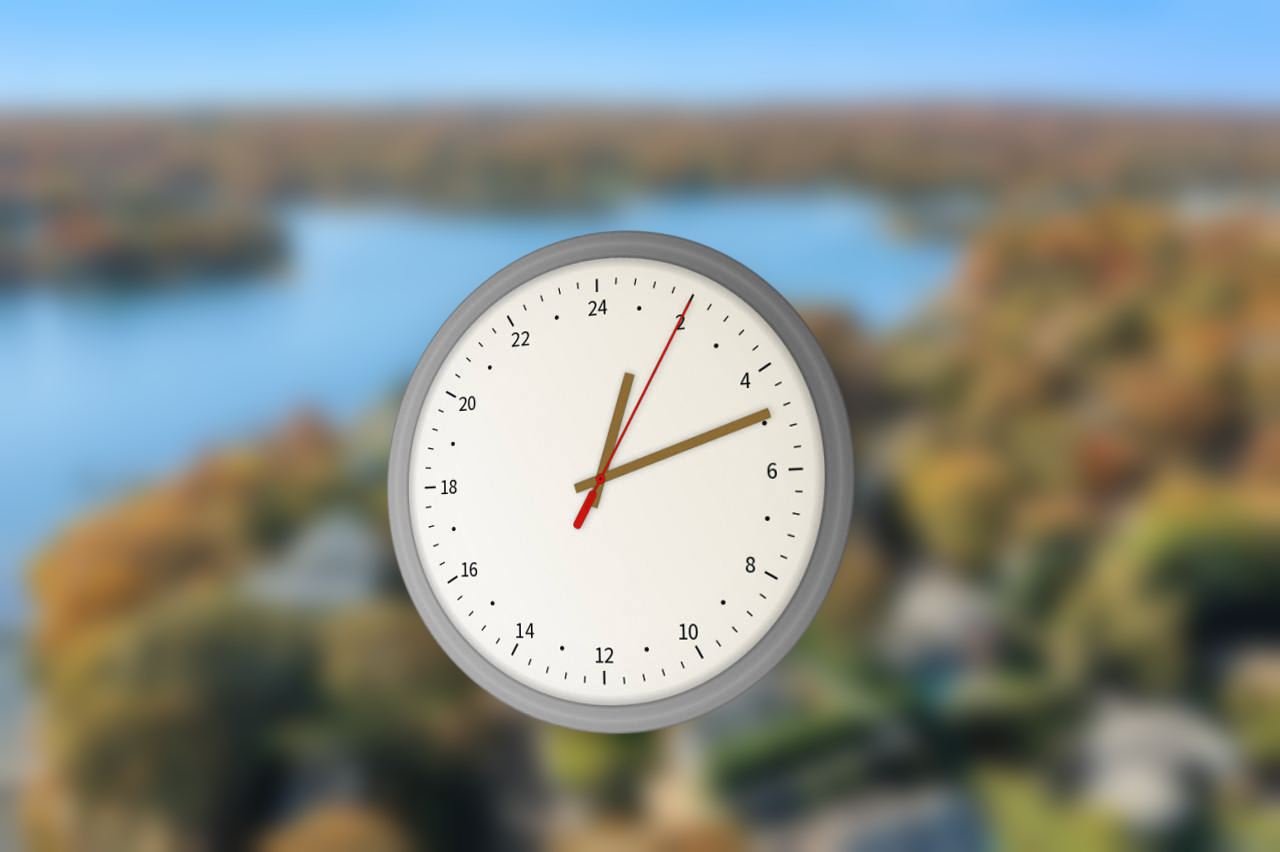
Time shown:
{"hour": 1, "minute": 12, "second": 5}
